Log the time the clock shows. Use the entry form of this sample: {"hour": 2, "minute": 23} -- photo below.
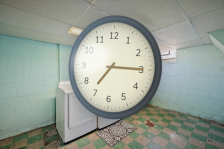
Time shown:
{"hour": 7, "minute": 15}
